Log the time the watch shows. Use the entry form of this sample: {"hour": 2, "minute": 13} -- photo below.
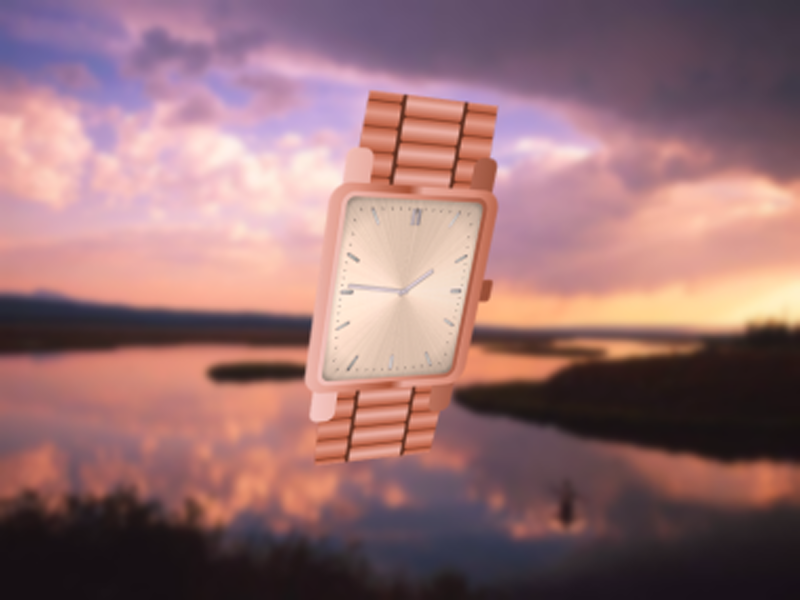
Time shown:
{"hour": 1, "minute": 46}
